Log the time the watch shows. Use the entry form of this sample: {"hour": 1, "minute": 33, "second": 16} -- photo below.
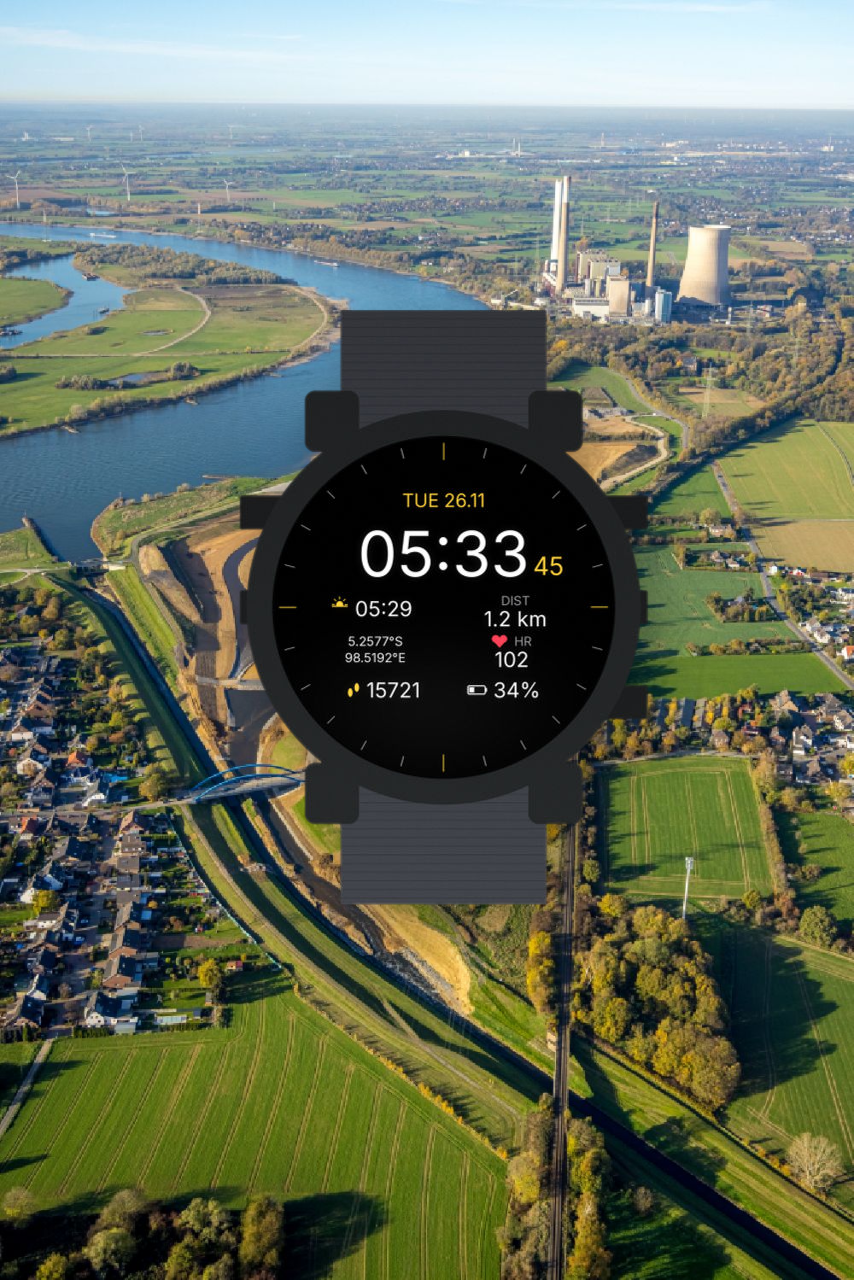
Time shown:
{"hour": 5, "minute": 33, "second": 45}
